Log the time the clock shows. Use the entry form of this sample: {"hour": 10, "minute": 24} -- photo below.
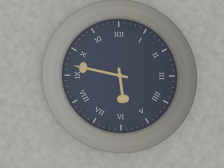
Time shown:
{"hour": 5, "minute": 47}
